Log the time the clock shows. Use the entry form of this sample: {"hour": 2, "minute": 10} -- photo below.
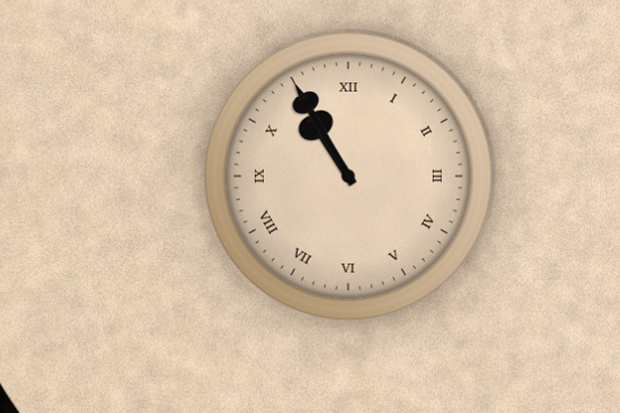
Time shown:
{"hour": 10, "minute": 55}
